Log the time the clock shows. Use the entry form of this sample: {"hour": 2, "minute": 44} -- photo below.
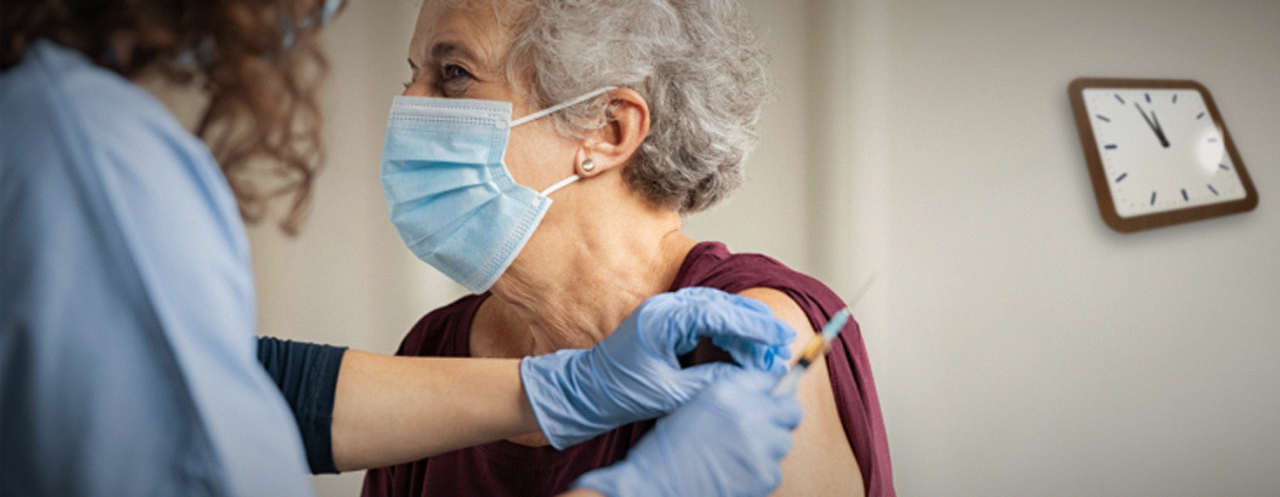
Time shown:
{"hour": 11, "minute": 57}
